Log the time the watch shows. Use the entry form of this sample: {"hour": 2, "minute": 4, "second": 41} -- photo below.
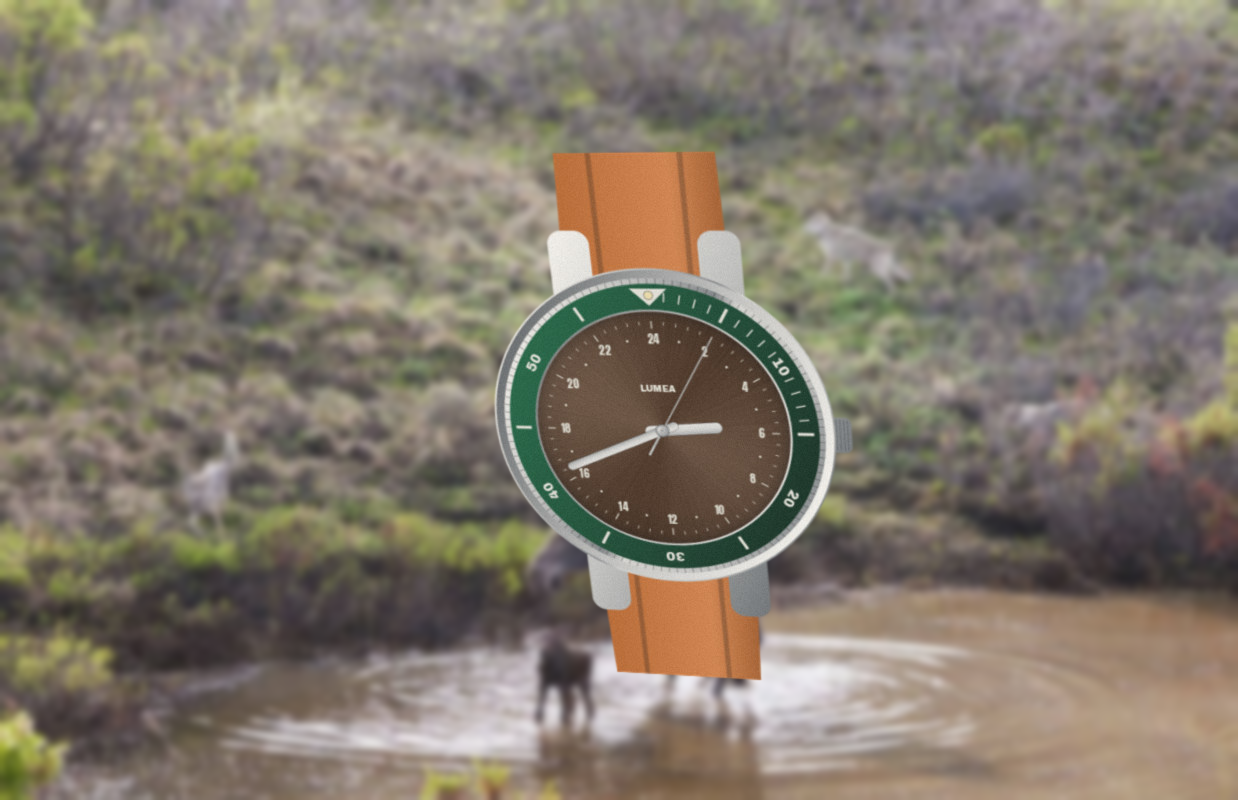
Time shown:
{"hour": 5, "minute": 41, "second": 5}
